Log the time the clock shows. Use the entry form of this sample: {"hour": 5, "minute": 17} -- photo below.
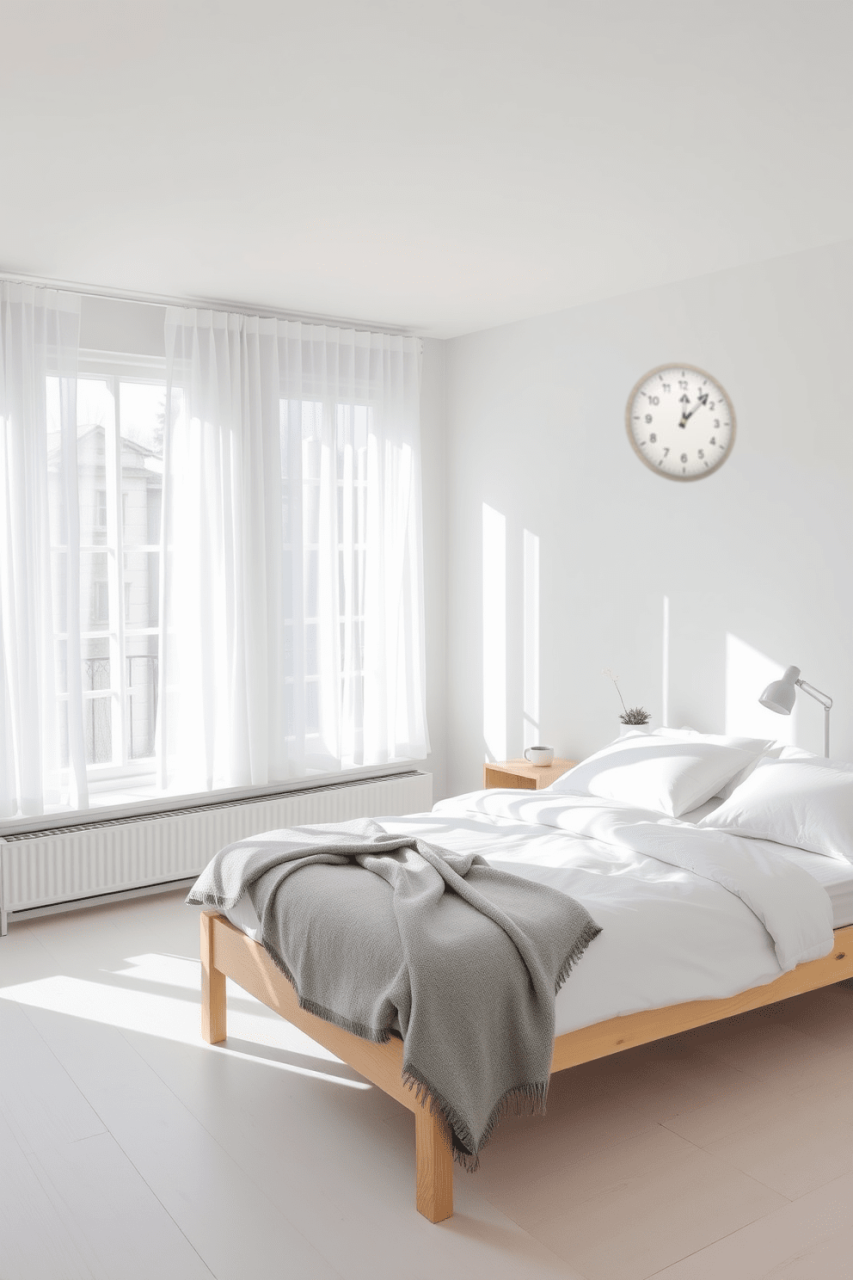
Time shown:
{"hour": 12, "minute": 7}
